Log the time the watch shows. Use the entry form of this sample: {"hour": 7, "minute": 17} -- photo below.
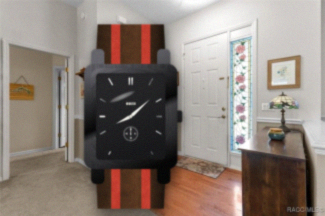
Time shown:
{"hour": 8, "minute": 8}
